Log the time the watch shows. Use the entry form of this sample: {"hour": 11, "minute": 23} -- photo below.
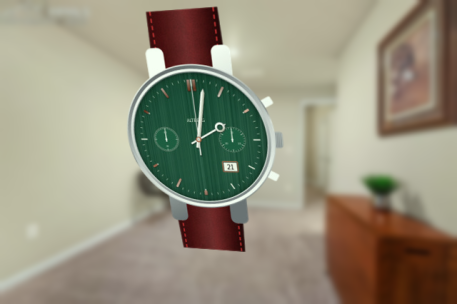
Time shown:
{"hour": 2, "minute": 2}
